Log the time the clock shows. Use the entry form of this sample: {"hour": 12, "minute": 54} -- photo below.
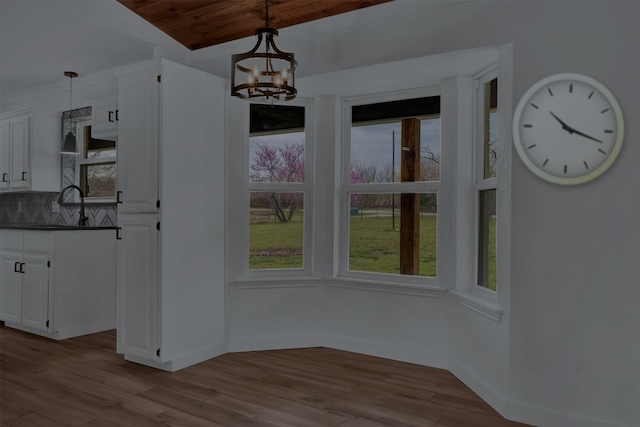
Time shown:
{"hour": 10, "minute": 18}
